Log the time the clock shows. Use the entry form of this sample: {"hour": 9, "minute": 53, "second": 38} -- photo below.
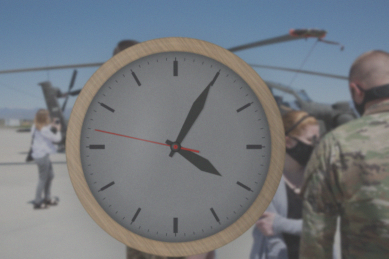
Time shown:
{"hour": 4, "minute": 4, "second": 47}
